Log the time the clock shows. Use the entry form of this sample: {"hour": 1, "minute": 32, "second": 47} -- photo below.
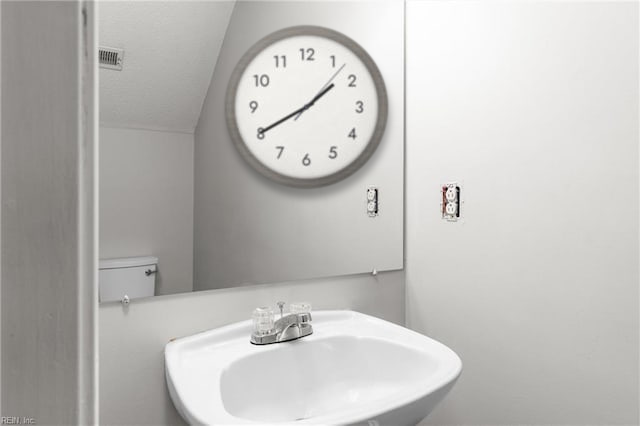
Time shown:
{"hour": 1, "minute": 40, "second": 7}
